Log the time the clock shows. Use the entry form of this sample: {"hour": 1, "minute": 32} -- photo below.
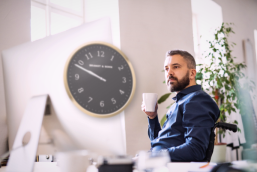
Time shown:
{"hour": 9, "minute": 49}
